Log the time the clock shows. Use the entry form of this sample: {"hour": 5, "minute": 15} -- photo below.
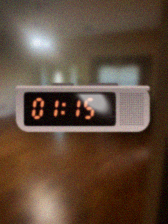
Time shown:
{"hour": 1, "minute": 15}
